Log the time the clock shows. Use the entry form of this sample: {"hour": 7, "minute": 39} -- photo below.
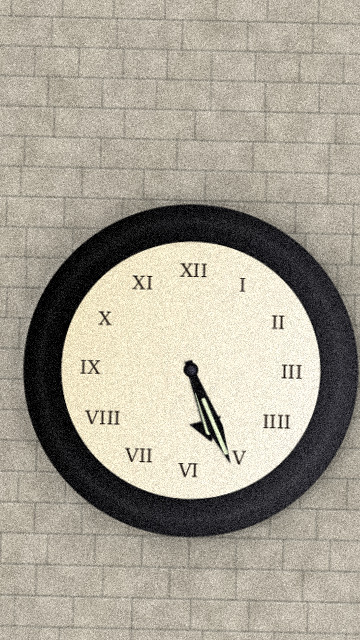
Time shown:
{"hour": 5, "minute": 26}
